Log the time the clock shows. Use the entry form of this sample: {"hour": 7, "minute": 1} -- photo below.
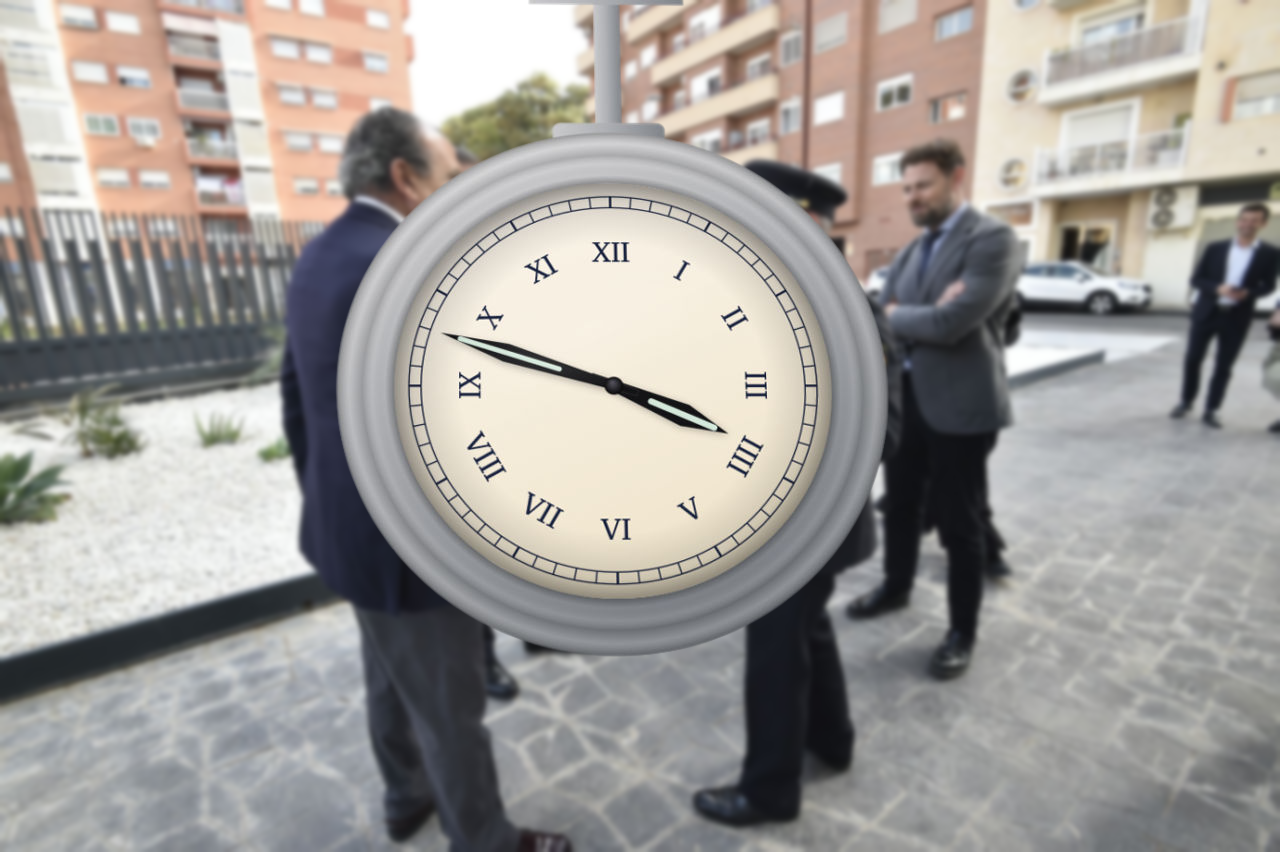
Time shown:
{"hour": 3, "minute": 48}
